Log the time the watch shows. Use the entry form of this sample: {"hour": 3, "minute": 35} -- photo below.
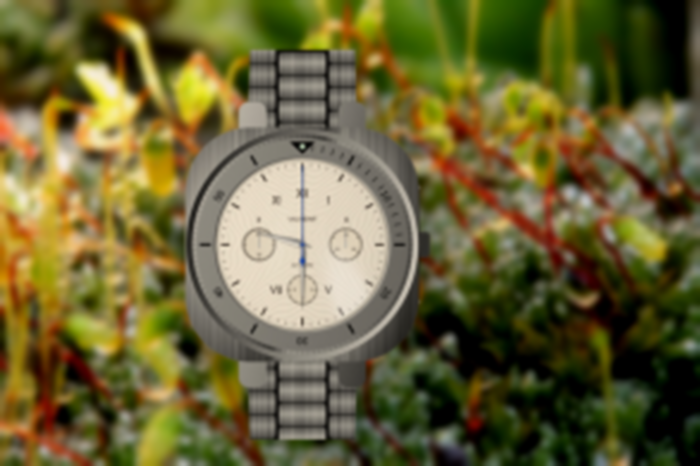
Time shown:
{"hour": 9, "minute": 30}
